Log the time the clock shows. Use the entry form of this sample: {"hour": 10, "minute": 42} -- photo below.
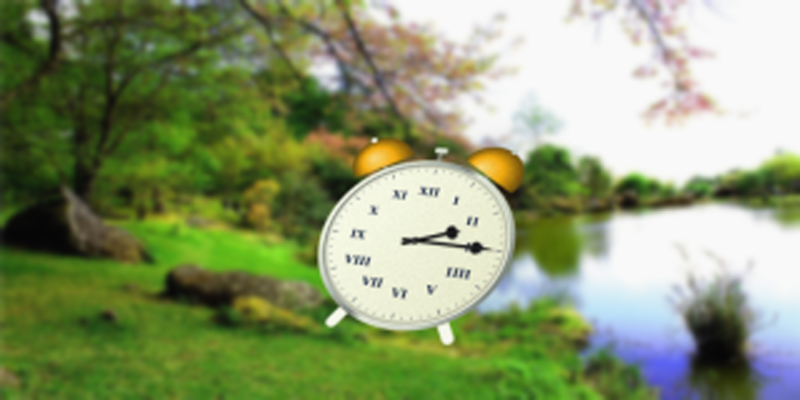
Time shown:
{"hour": 2, "minute": 15}
